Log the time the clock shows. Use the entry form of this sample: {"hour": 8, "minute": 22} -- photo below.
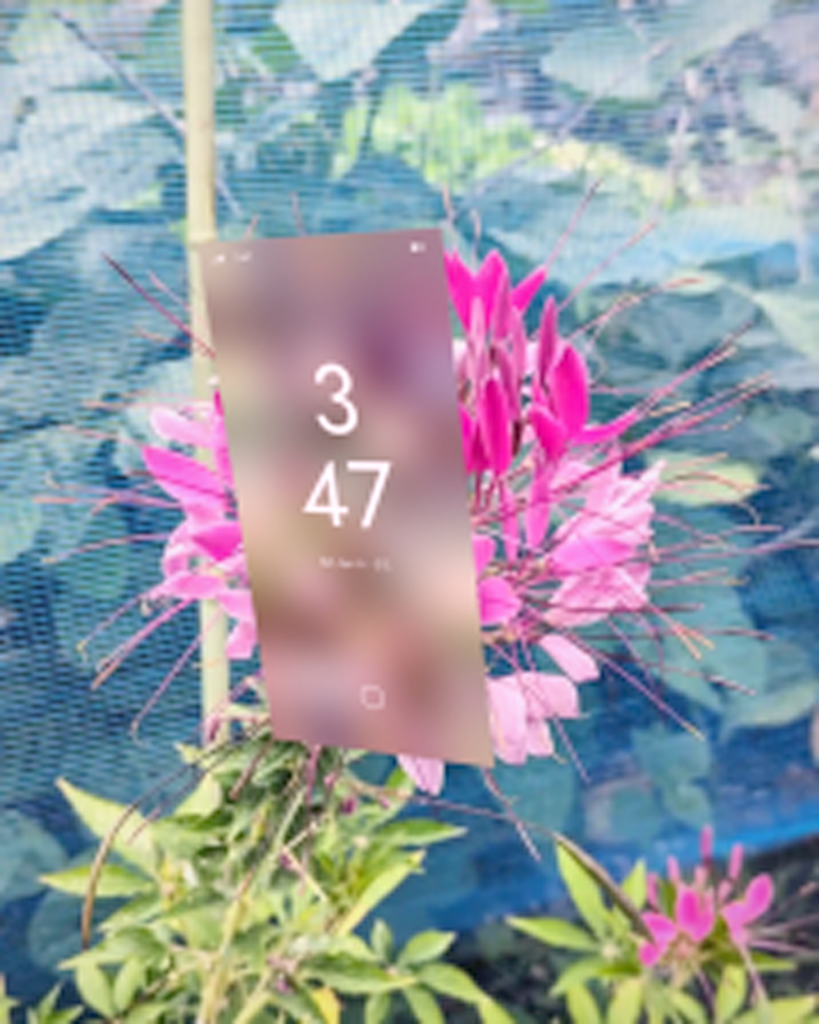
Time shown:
{"hour": 3, "minute": 47}
